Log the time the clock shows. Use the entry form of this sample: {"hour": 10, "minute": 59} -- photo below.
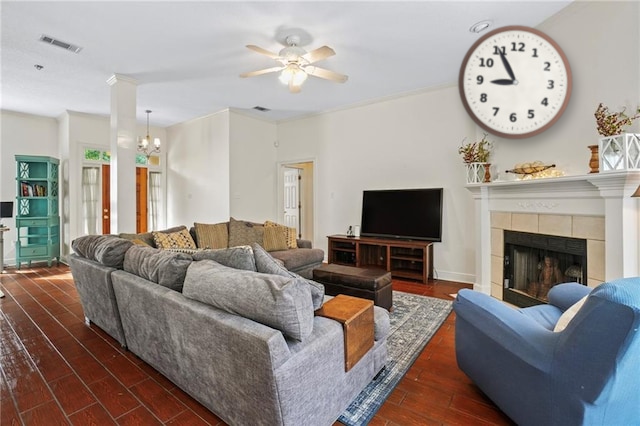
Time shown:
{"hour": 8, "minute": 55}
